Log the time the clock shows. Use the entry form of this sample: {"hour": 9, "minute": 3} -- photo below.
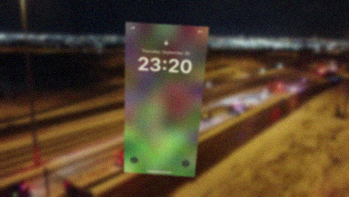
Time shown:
{"hour": 23, "minute": 20}
